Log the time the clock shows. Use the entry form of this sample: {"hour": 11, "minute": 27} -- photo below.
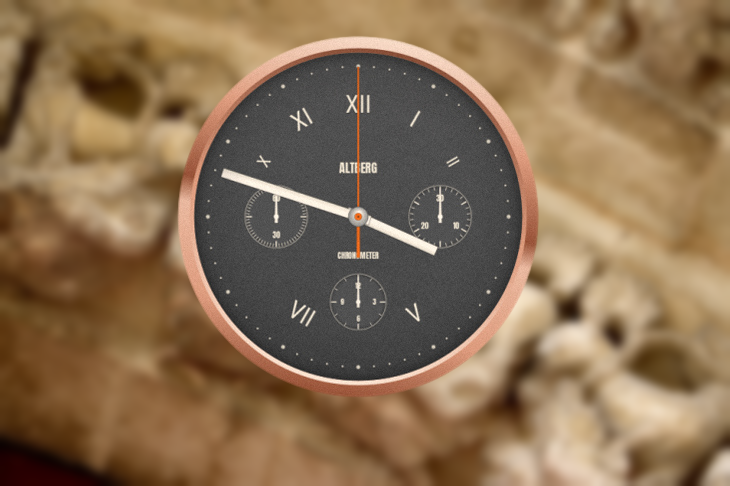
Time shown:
{"hour": 3, "minute": 48}
